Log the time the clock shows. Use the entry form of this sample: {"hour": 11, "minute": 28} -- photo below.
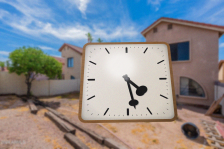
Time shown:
{"hour": 4, "minute": 28}
